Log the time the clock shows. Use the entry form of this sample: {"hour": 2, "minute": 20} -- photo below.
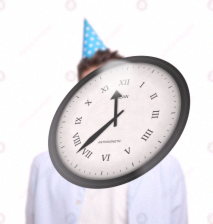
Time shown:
{"hour": 11, "minute": 37}
